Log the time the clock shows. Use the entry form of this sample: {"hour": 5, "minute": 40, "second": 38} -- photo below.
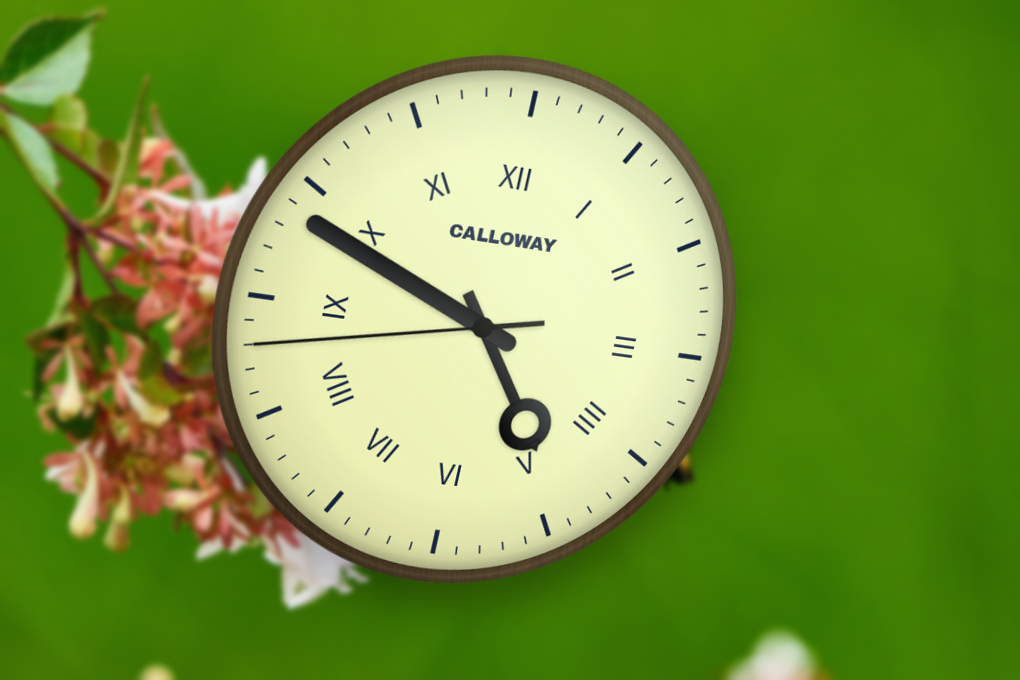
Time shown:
{"hour": 4, "minute": 48, "second": 43}
